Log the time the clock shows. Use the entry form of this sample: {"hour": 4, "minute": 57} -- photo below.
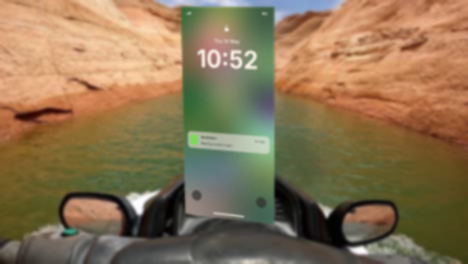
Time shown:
{"hour": 10, "minute": 52}
